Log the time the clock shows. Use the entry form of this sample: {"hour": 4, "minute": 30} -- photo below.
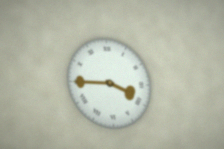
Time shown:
{"hour": 3, "minute": 45}
